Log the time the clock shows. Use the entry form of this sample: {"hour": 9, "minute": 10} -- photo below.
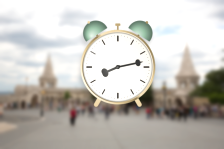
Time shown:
{"hour": 8, "minute": 13}
